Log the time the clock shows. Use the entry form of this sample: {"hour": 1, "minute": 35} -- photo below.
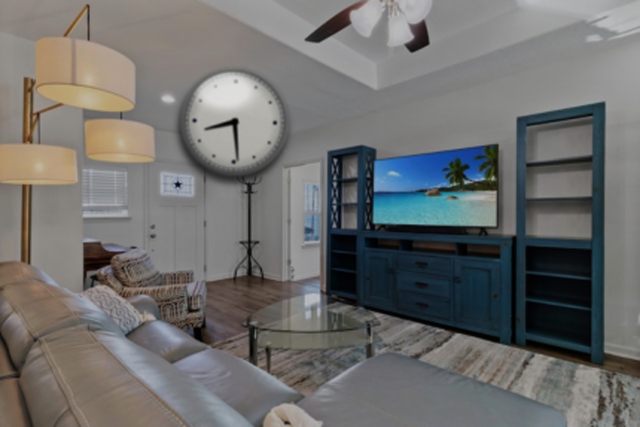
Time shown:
{"hour": 8, "minute": 29}
